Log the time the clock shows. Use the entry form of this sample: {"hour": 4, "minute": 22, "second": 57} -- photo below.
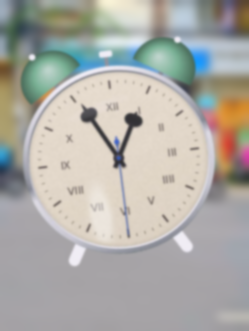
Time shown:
{"hour": 12, "minute": 55, "second": 30}
